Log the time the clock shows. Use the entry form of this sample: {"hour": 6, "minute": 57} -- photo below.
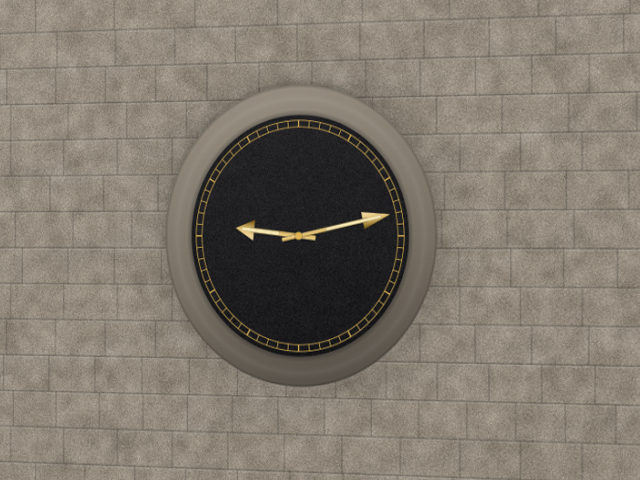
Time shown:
{"hour": 9, "minute": 13}
